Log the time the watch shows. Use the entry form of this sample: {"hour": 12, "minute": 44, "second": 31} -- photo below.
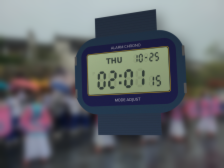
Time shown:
{"hour": 2, "minute": 1, "second": 15}
